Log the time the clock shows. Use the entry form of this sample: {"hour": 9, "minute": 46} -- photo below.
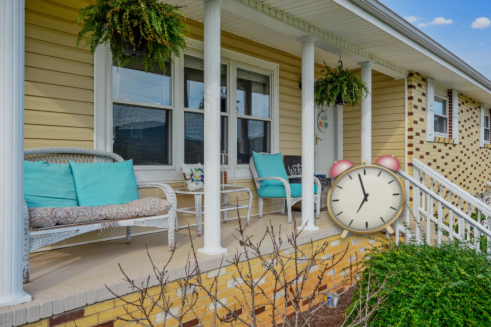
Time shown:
{"hour": 6, "minute": 58}
